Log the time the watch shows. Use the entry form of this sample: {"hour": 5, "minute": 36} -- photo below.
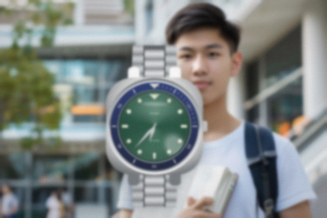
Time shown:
{"hour": 6, "minute": 37}
